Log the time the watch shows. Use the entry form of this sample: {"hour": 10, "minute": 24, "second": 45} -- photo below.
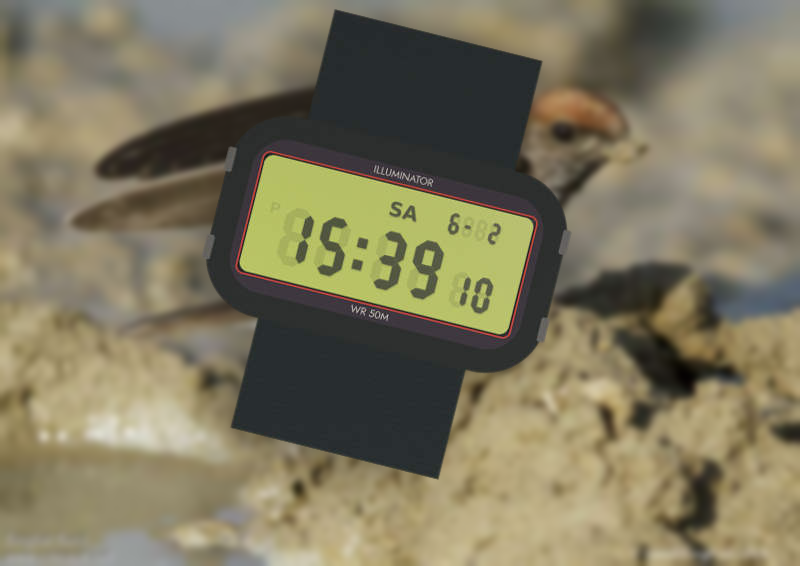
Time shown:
{"hour": 15, "minute": 39, "second": 10}
